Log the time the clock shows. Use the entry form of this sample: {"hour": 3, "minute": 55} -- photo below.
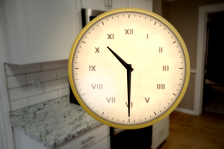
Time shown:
{"hour": 10, "minute": 30}
